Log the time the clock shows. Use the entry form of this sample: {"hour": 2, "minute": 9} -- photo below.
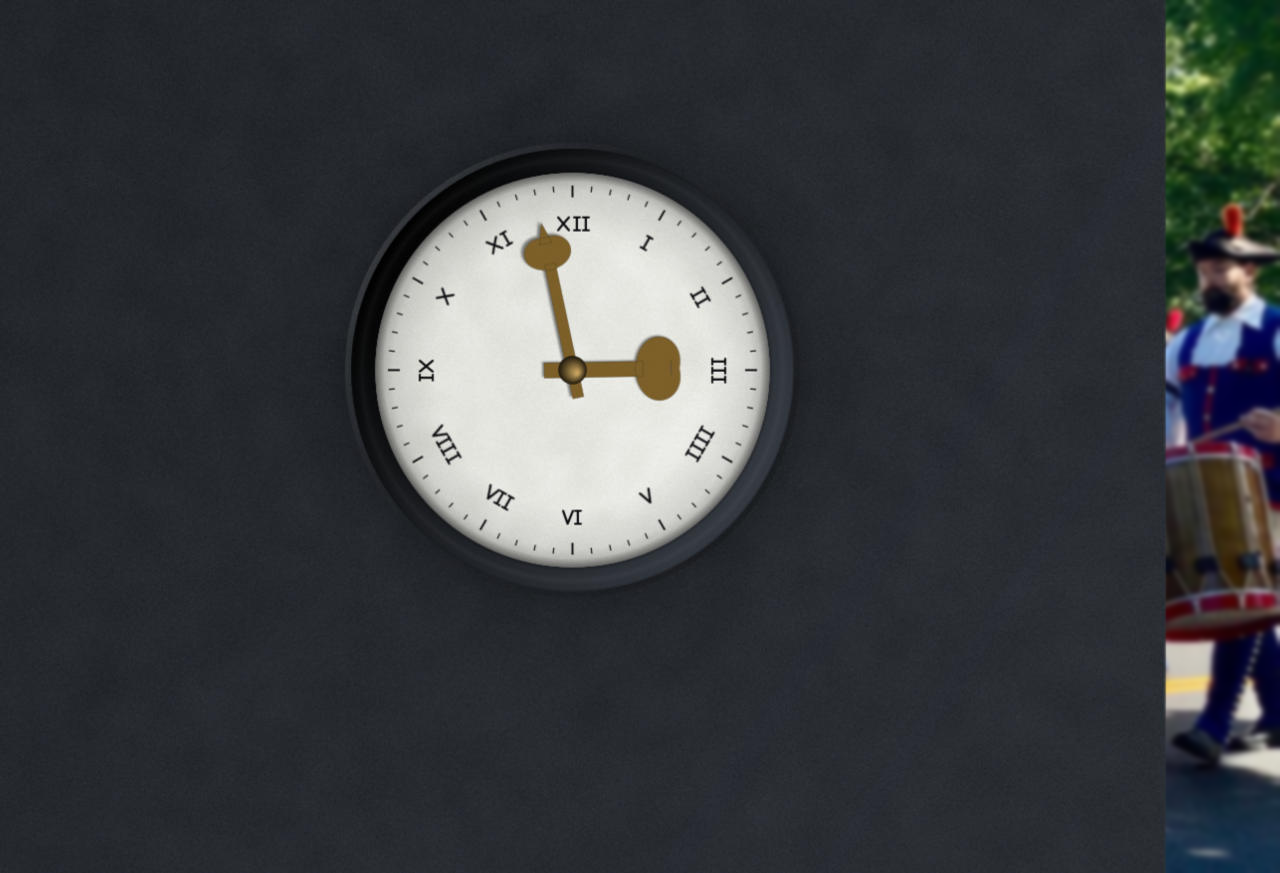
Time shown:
{"hour": 2, "minute": 58}
